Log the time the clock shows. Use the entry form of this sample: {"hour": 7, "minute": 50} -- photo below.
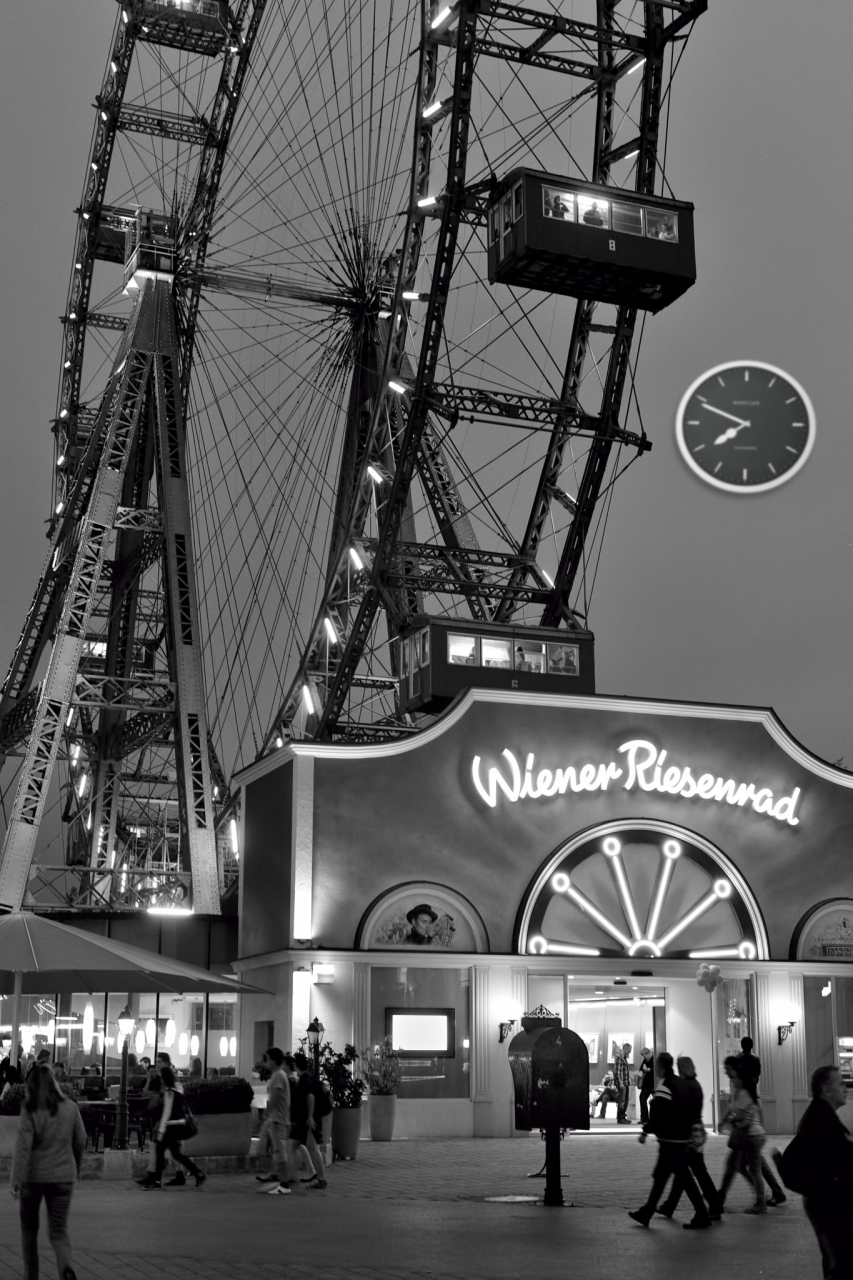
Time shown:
{"hour": 7, "minute": 49}
